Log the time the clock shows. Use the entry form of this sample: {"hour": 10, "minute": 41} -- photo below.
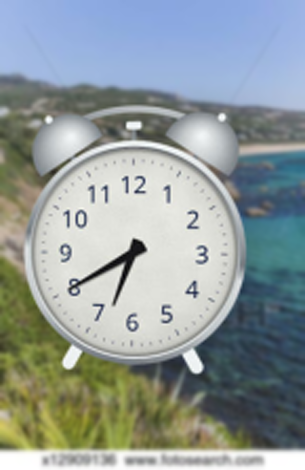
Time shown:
{"hour": 6, "minute": 40}
